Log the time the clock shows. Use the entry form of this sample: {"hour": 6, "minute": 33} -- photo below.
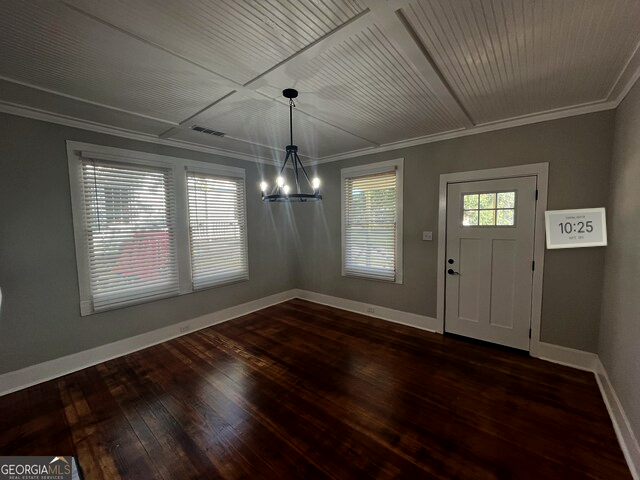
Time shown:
{"hour": 10, "minute": 25}
